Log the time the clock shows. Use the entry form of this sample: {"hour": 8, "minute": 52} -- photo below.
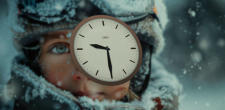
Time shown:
{"hour": 9, "minute": 30}
